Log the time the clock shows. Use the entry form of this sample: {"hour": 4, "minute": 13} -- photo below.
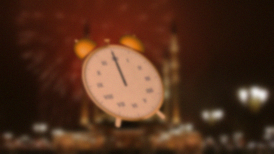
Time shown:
{"hour": 12, "minute": 0}
